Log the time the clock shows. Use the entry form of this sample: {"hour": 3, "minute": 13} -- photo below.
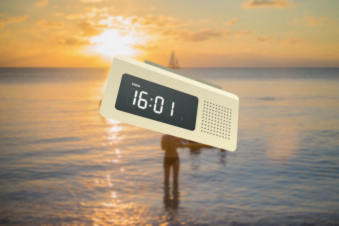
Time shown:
{"hour": 16, "minute": 1}
